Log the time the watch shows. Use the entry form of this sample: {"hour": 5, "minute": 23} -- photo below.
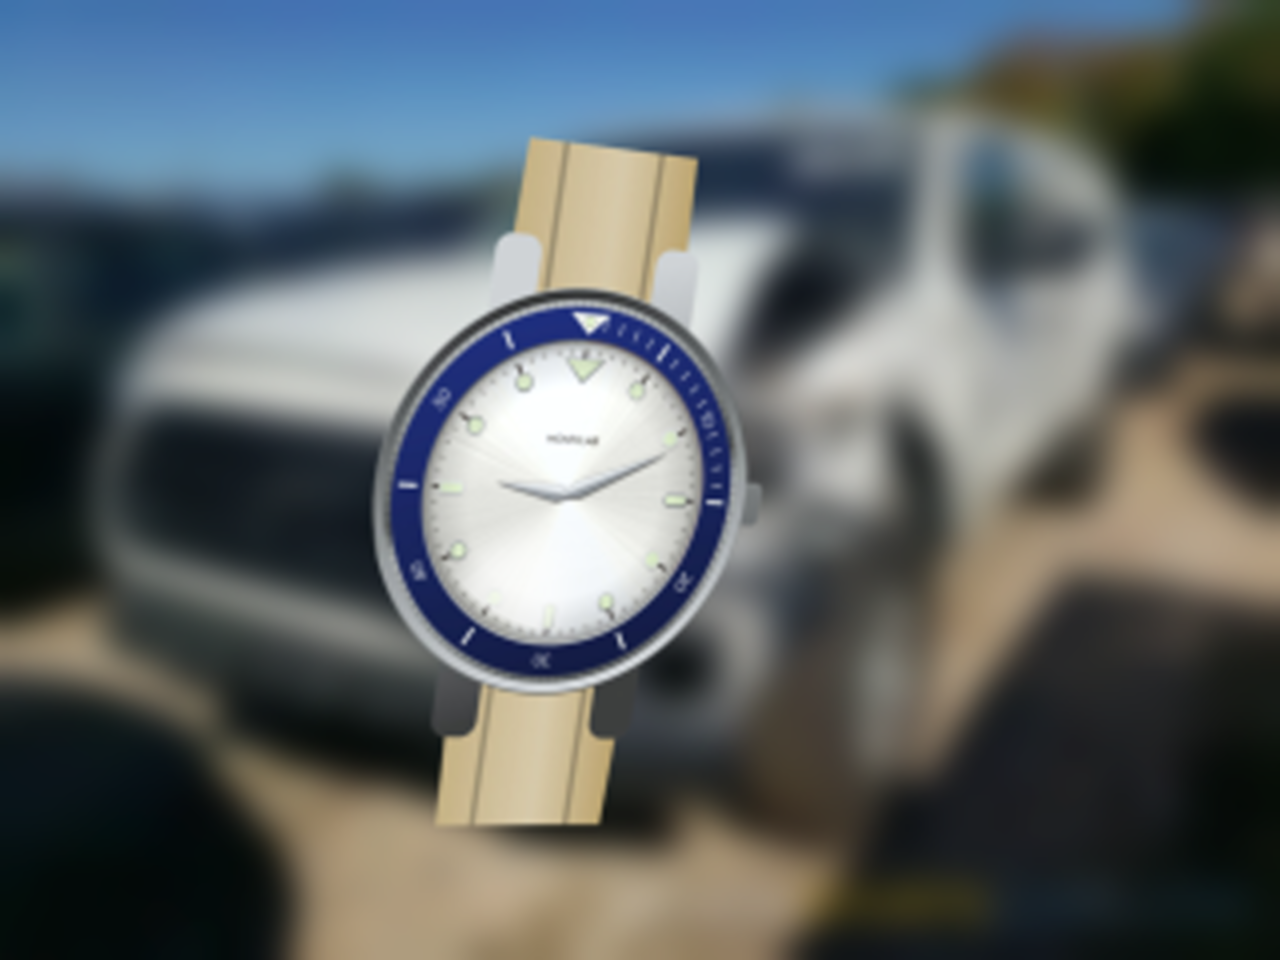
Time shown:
{"hour": 9, "minute": 11}
